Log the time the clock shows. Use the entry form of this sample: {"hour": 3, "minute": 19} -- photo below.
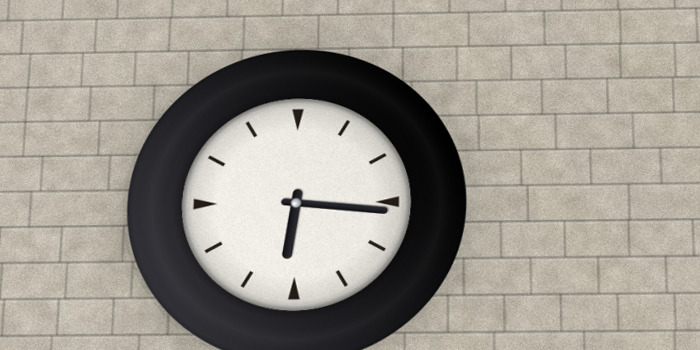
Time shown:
{"hour": 6, "minute": 16}
